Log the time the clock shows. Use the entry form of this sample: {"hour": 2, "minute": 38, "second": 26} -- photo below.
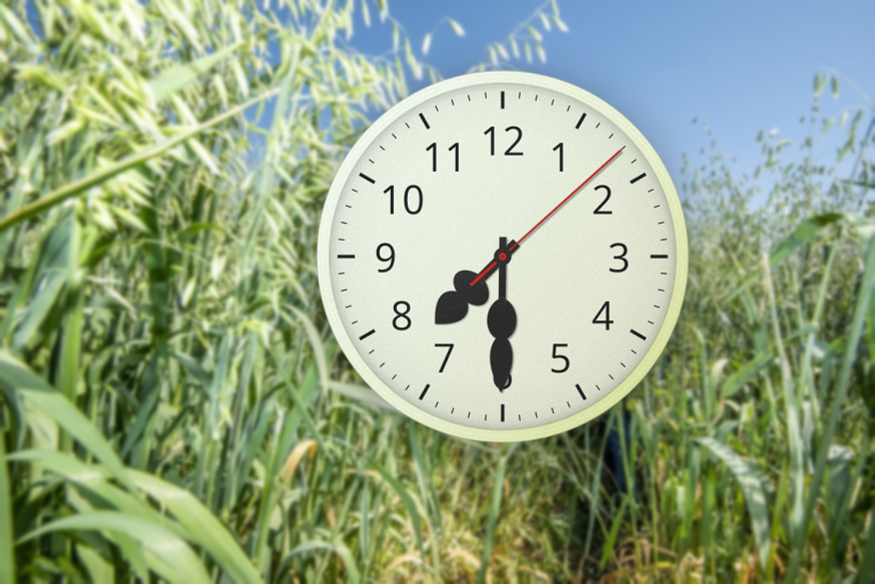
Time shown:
{"hour": 7, "minute": 30, "second": 8}
